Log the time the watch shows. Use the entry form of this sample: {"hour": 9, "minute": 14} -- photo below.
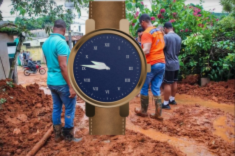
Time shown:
{"hour": 9, "minute": 46}
